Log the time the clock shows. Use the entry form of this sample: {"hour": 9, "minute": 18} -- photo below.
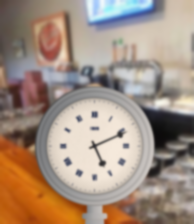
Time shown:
{"hour": 5, "minute": 11}
